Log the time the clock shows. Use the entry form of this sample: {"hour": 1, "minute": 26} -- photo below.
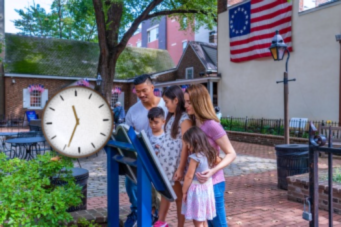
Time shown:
{"hour": 11, "minute": 34}
